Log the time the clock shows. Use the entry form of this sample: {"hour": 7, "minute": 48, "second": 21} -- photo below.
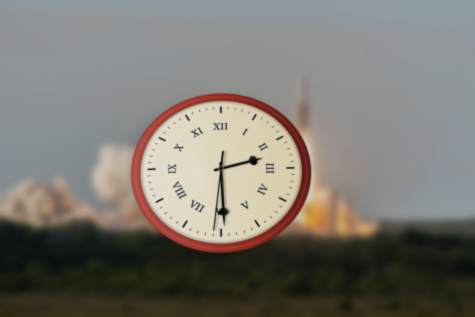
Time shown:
{"hour": 2, "minute": 29, "second": 31}
